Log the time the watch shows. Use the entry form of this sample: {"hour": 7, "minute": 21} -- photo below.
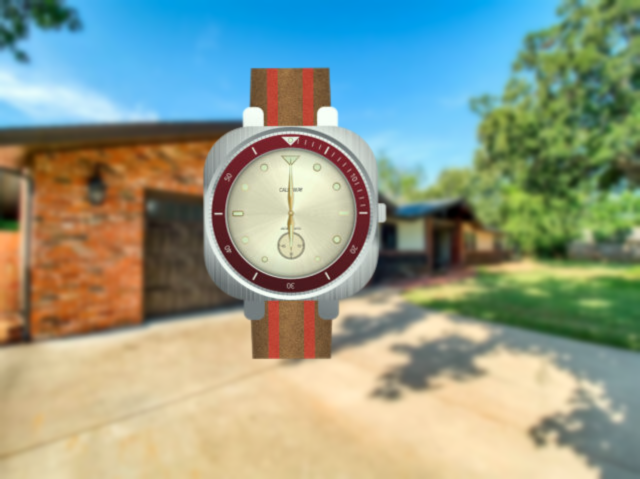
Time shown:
{"hour": 6, "minute": 0}
